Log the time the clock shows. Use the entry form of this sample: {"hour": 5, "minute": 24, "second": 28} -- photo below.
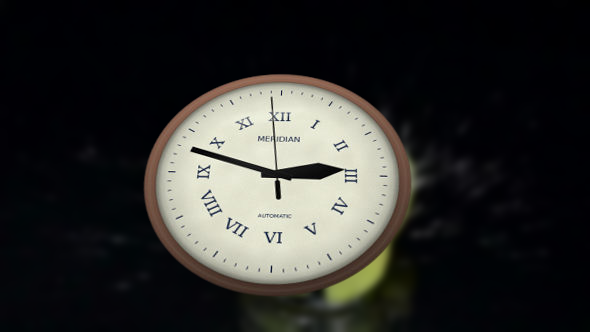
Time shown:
{"hour": 2, "minute": 47, "second": 59}
